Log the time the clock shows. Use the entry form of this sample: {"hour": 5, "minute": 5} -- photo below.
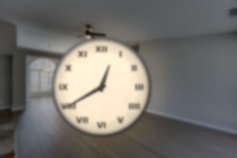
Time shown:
{"hour": 12, "minute": 40}
